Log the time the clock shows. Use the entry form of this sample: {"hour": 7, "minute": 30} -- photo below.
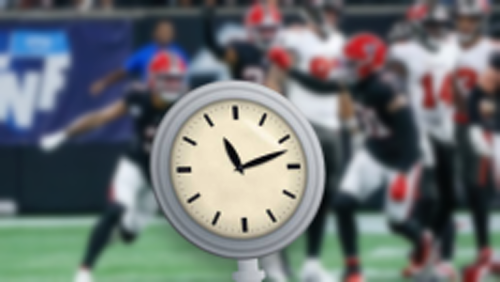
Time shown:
{"hour": 11, "minute": 12}
